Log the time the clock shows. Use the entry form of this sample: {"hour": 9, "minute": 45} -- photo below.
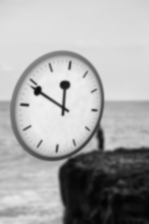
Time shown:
{"hour": 11, "minute": 49}
